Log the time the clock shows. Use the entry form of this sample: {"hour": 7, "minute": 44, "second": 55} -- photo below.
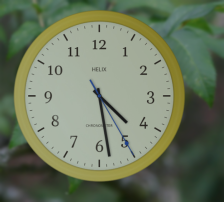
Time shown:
{"hour": 4, "minute": 28, "second": 25}
